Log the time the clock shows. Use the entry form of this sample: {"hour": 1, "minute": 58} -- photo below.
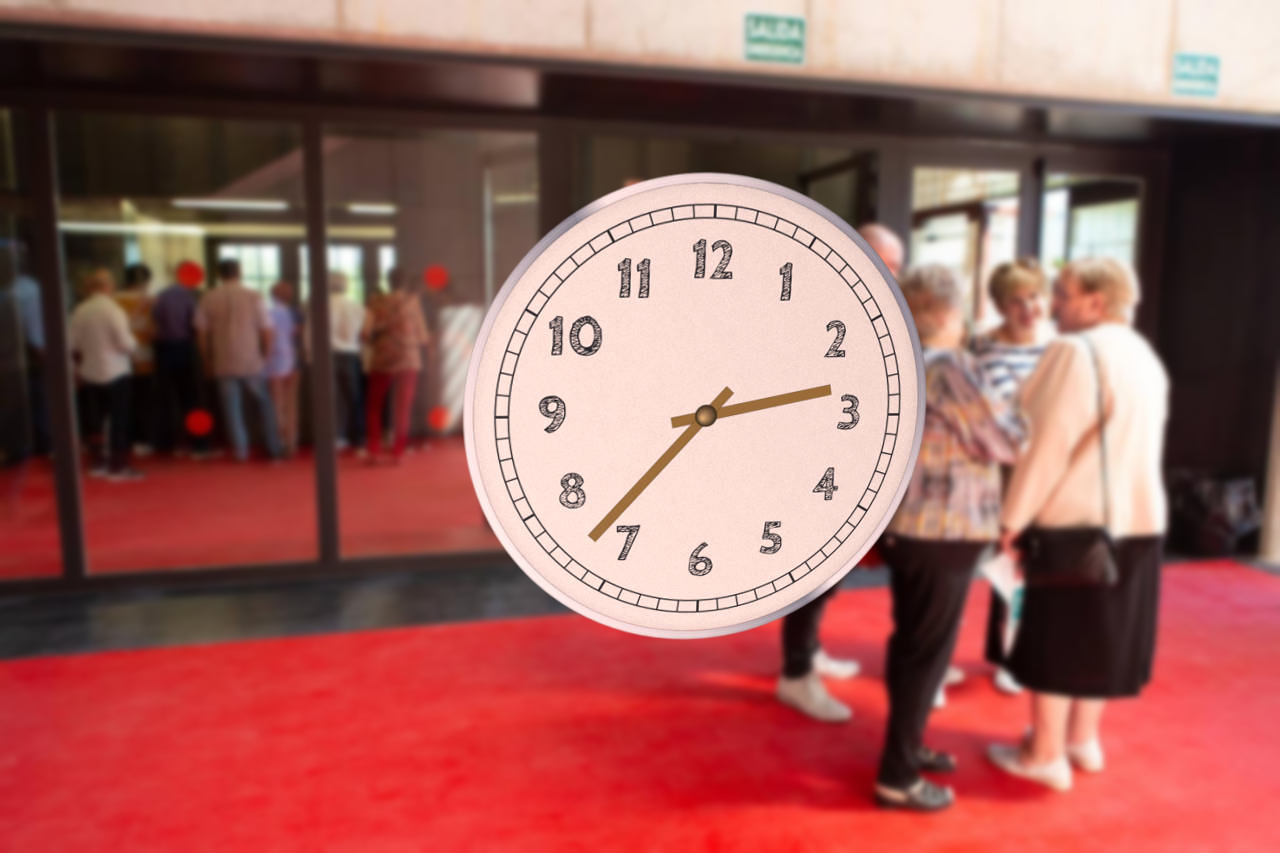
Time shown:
{"hour": 2, "minute": 37}
